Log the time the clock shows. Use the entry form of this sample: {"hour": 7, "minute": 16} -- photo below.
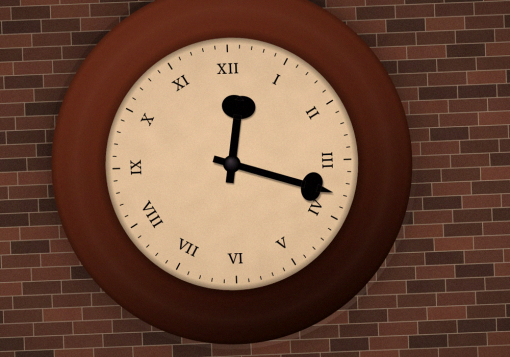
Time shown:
{"hour": 12, "minute": 18}
